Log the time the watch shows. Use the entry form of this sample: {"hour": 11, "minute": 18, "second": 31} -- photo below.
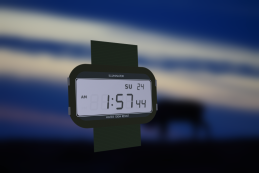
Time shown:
{"hour": 1, "minute": 57, "second": 44}
